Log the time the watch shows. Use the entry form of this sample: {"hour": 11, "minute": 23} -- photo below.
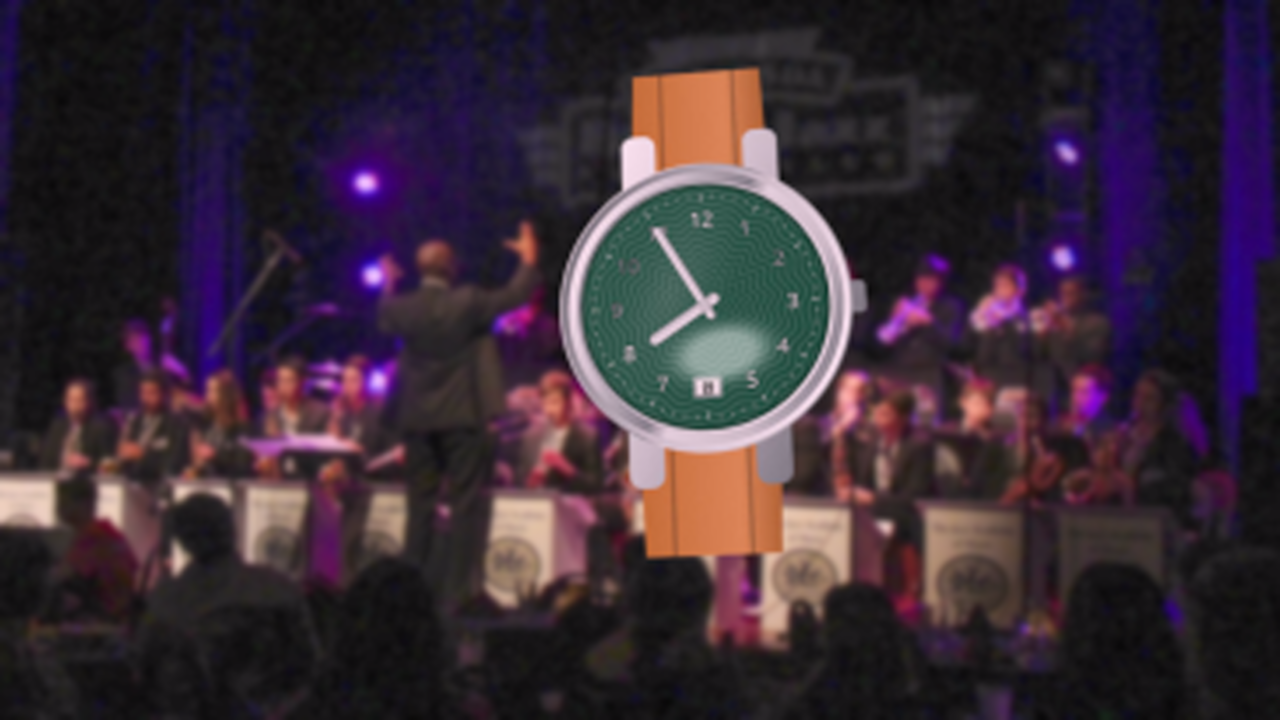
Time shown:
{"hour": 7, "minute": 55}
